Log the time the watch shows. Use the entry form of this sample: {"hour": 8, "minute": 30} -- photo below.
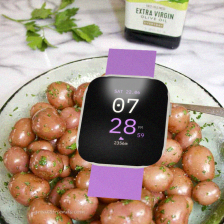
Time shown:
{"hour": 7, "minute": 28}
